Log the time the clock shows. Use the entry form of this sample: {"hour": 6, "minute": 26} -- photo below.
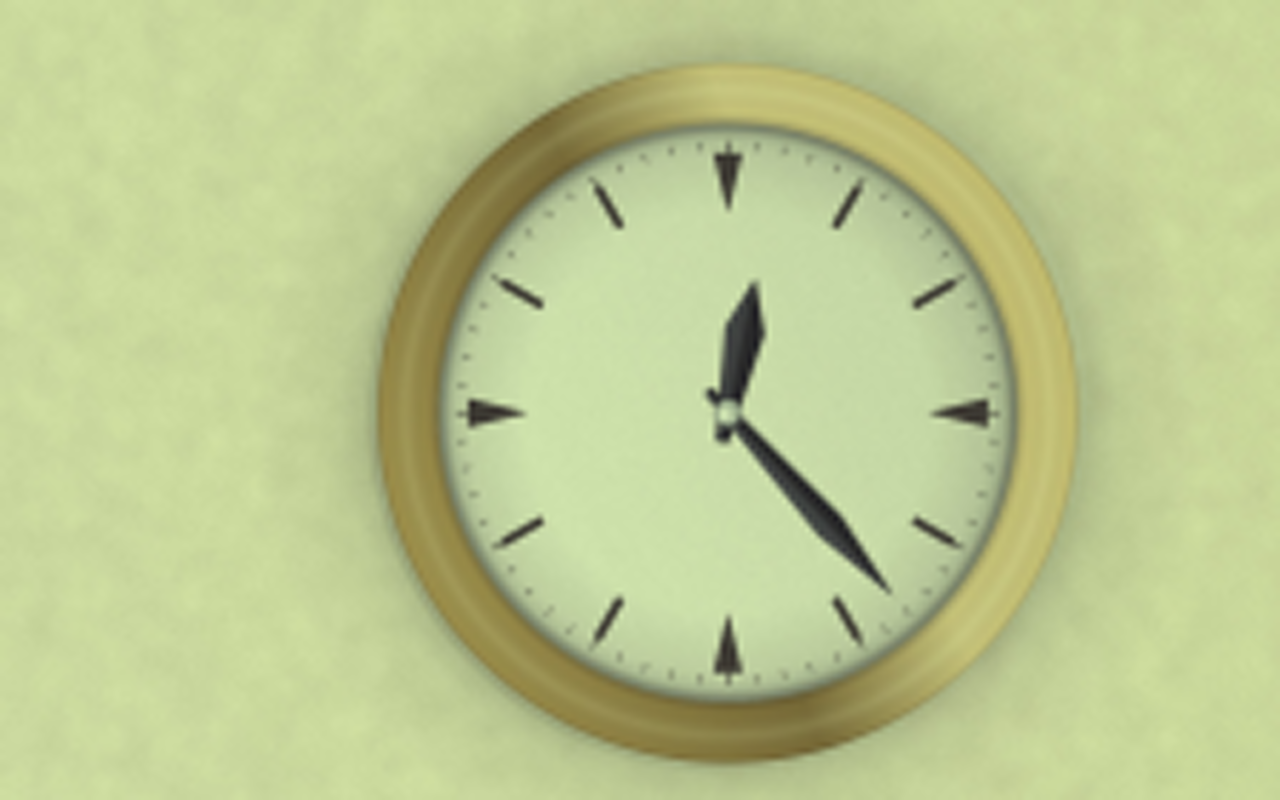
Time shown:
{"hour": 12, "minute": 23}
